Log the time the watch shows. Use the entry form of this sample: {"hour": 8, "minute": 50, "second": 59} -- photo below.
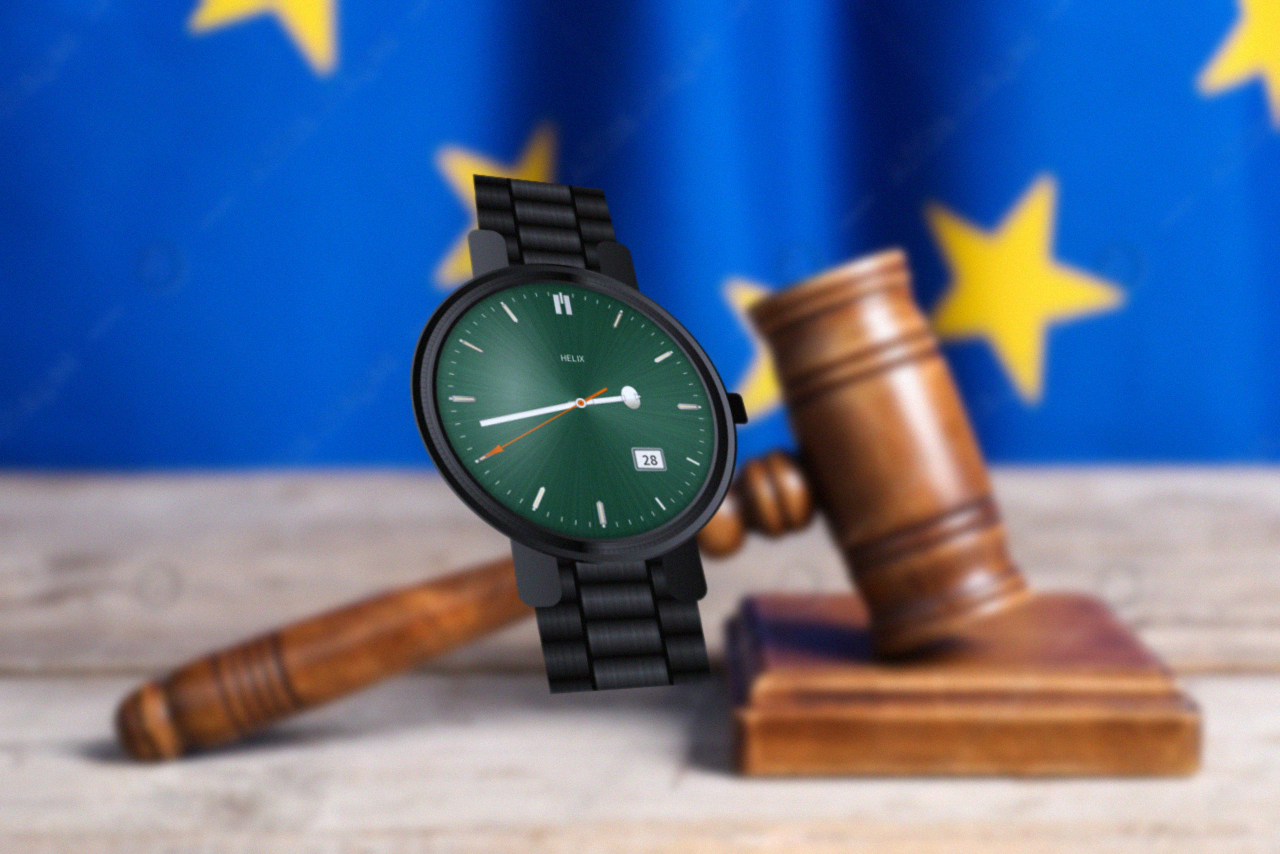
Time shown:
{"hour": 2, "minute": 42, "second": 40}
